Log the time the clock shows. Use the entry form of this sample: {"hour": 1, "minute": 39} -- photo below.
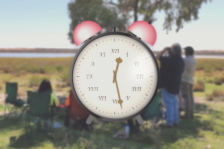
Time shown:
{"hour": 12, "minute": 28}
